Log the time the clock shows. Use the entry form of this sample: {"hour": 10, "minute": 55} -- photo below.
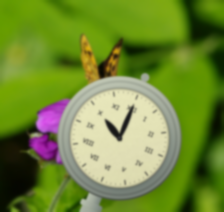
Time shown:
{"hour": 10, "minute": 0}
